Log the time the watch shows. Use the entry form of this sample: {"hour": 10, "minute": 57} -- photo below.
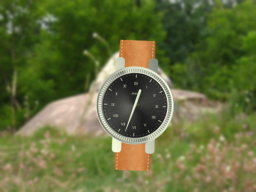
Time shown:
{"hour": 12, "minute": 33}
